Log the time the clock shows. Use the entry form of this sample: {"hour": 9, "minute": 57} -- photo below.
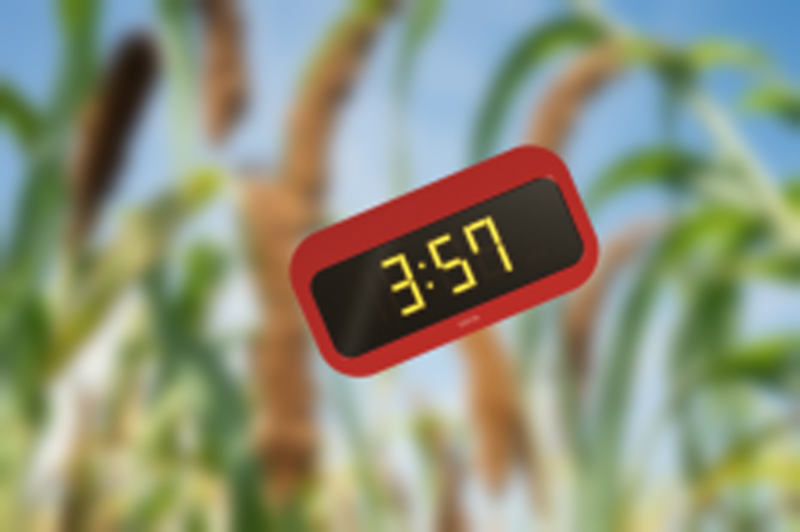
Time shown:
{"hour": 3, "minute": 57}
